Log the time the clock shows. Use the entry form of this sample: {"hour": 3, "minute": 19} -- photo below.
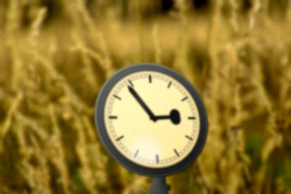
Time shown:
{"hour": 2, "minute": 54}
